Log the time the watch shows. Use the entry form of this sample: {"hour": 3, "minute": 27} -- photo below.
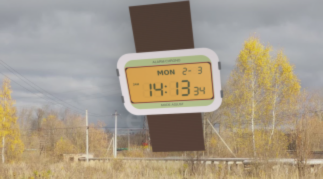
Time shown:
{"hour": 14, "minute": 13}
